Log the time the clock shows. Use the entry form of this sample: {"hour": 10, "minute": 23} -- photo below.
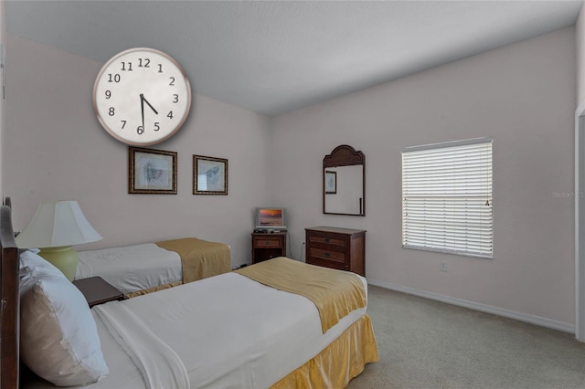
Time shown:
{"hour": 4, "minute": 29}
